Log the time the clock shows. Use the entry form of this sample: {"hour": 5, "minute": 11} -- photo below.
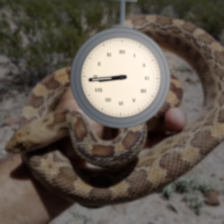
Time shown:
{"hour": 8, "minute": 44}
